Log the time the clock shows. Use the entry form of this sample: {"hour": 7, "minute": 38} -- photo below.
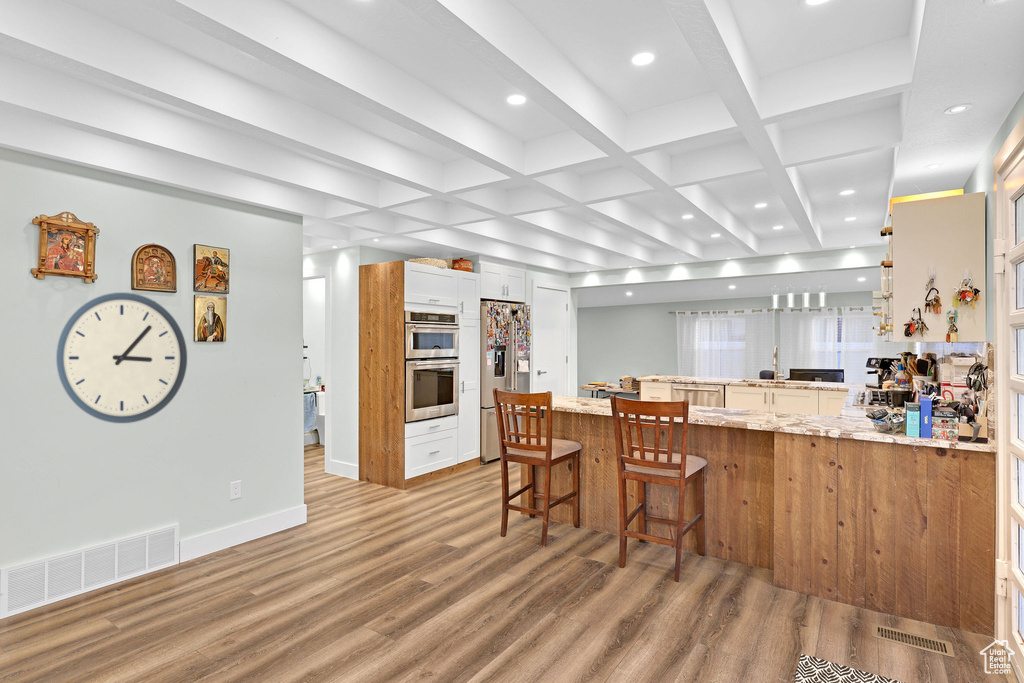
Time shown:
{"hour": 3, "minute": 7}
